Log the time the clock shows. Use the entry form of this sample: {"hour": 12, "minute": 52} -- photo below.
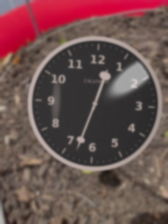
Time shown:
{"hour": 12, "minute": 33}
